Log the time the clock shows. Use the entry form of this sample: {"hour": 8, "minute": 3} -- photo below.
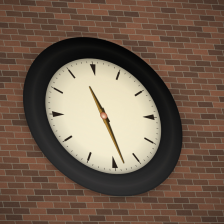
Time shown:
{"hour": 11, "minute": 28}
